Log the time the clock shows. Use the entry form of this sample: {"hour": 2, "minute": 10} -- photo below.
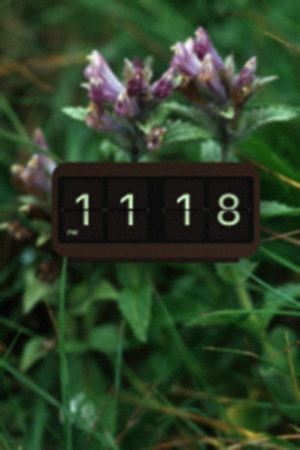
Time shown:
{"hour": 11, "minute": 18}
